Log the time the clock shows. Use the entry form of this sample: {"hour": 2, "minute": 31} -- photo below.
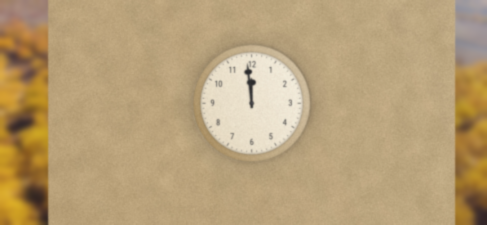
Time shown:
{"hour": 11, "minute": 59}
